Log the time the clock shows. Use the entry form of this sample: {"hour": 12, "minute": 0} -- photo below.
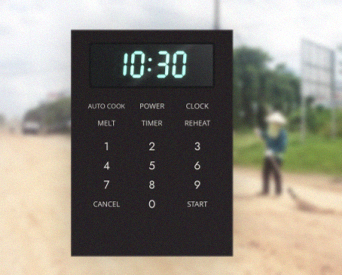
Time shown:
{"hour": 10, "minute": 30}
